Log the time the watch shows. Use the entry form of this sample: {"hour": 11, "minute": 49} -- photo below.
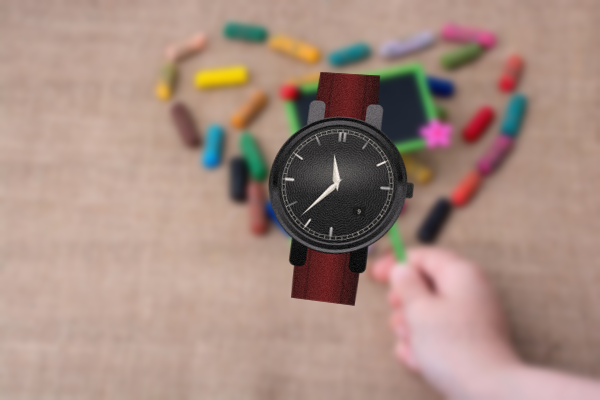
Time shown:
{"hour": 11, "minute": 37}
